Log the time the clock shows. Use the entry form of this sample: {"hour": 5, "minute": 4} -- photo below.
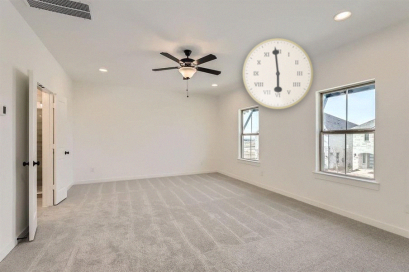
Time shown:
{"hour": 5, "minute": 59}
